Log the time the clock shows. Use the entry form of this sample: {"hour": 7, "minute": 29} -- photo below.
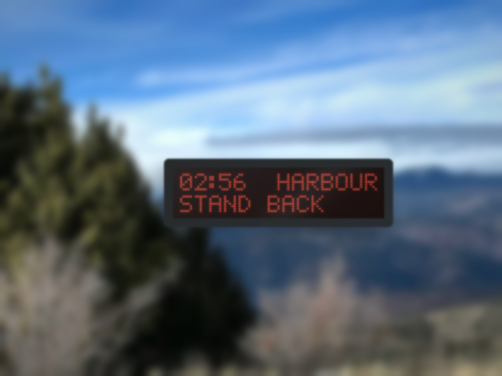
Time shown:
{"hour": 2, "minute": 56}
